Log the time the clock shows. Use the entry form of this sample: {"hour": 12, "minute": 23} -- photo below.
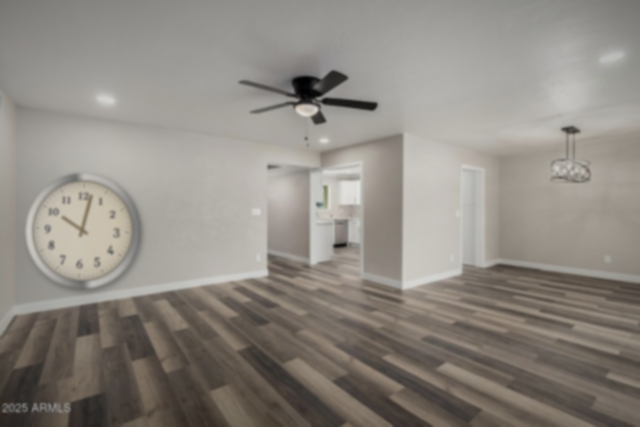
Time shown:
{"hour": 10, "minute": 2}
